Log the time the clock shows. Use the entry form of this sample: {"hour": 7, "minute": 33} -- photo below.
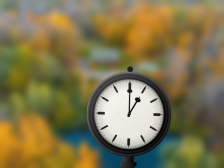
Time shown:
{"hour": 1, "minute": 0}
